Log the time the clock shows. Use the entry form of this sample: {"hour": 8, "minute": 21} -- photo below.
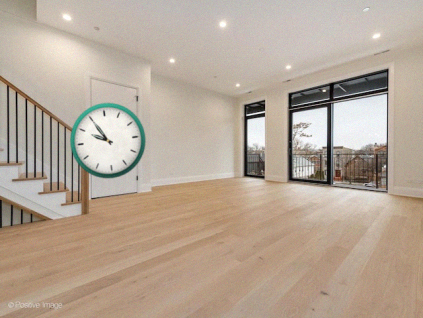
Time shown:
{"hour": 9, "minute": 55}
